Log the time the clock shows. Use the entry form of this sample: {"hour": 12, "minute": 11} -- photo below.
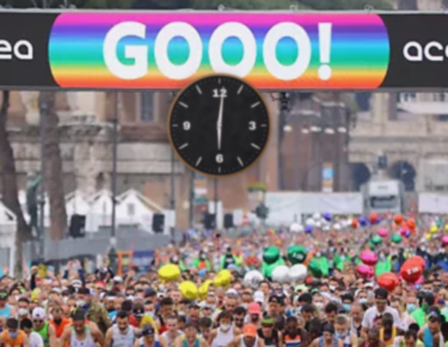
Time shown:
{"hour": 6, "minute": 1}
